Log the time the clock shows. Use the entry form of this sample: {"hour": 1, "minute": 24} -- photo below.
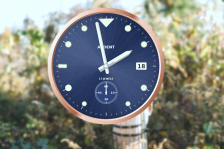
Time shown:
{"hour": 1, "minute": 58}
